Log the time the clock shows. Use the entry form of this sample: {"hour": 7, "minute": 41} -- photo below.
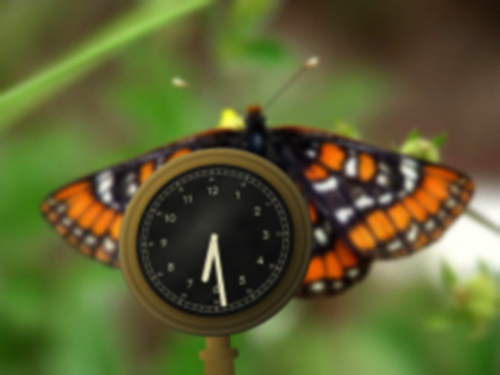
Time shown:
{"hour": 6, "minute": 29}
